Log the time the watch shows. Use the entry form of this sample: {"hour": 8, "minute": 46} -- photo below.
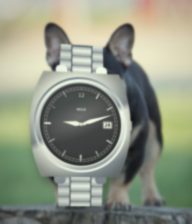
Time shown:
{"hour": 9, "minute": 12}
